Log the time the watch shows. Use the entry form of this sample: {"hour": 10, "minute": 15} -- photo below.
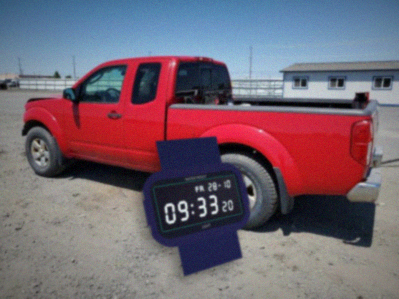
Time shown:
{"hour": 9, "minute": 33}
